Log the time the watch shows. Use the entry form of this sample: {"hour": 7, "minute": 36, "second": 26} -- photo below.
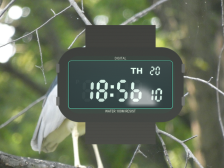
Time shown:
{"hour": 18, "minute": 56, "second": 10}
